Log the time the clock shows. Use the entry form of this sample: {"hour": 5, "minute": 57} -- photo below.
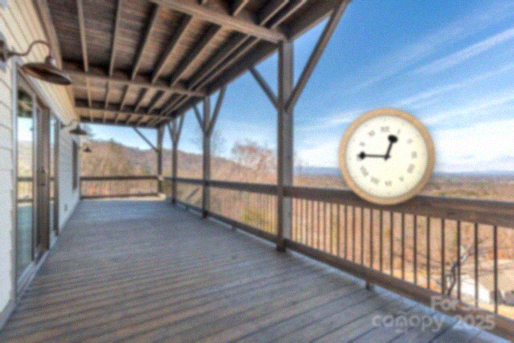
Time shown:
{"hour": 12, "minute": 46}
